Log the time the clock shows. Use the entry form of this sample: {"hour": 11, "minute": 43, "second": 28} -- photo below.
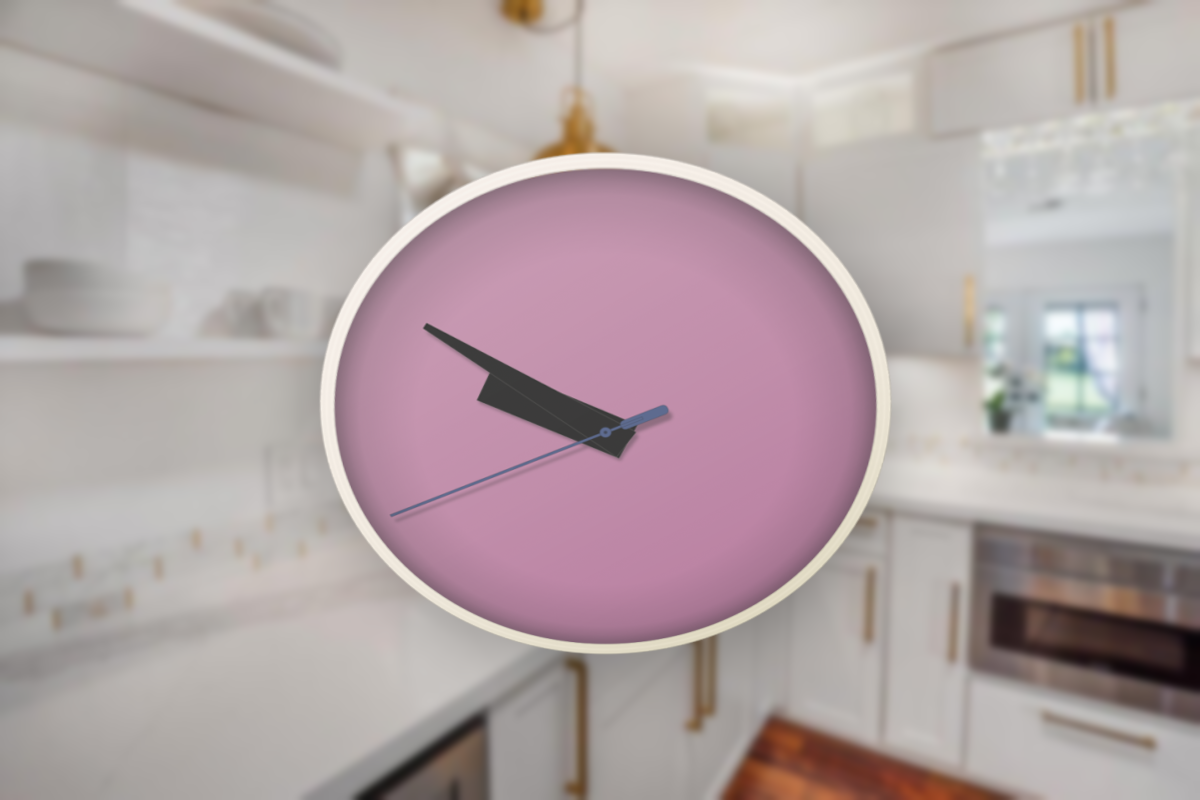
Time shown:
{"hour": 9, "minute": 50, "second": 41}
